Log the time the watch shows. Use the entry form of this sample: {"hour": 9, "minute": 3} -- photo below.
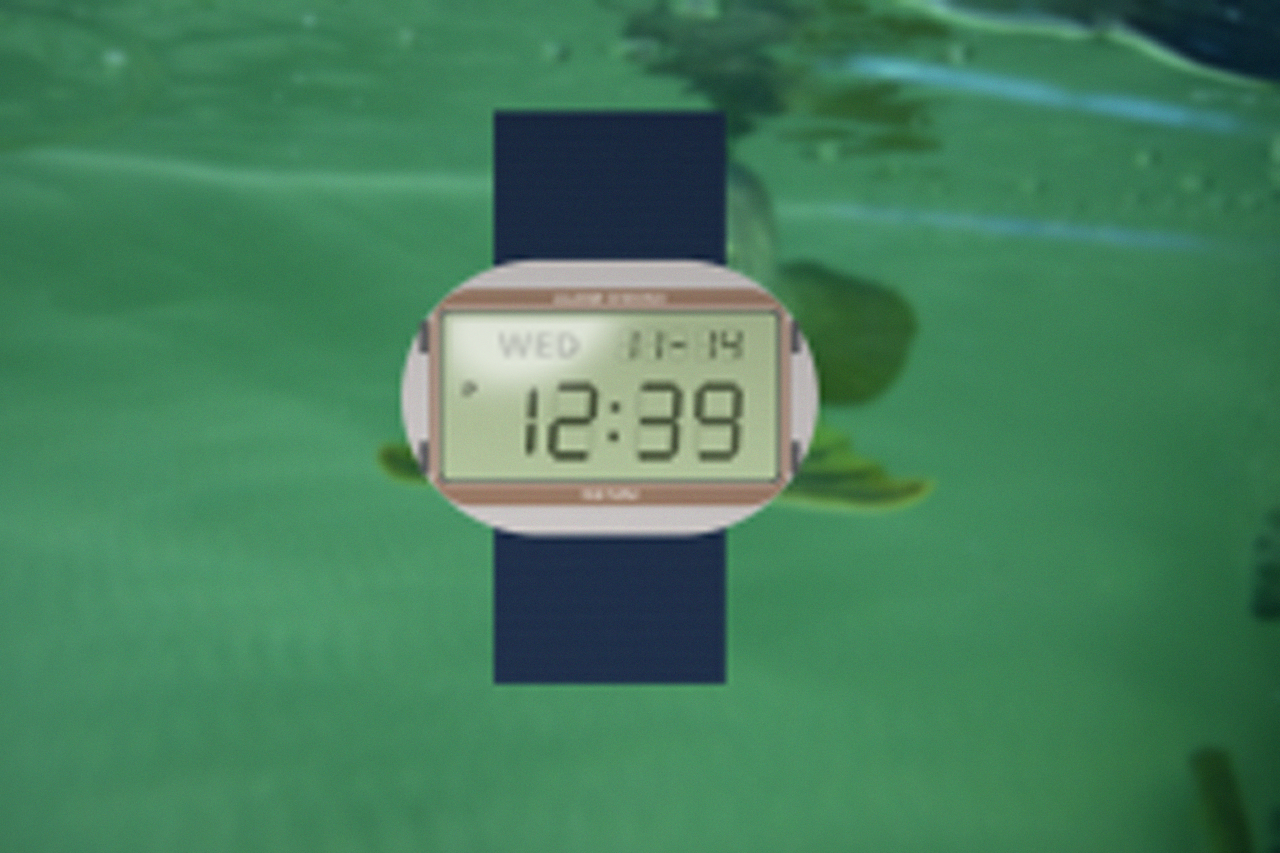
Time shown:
{"hour": 12, "minute": 39}
